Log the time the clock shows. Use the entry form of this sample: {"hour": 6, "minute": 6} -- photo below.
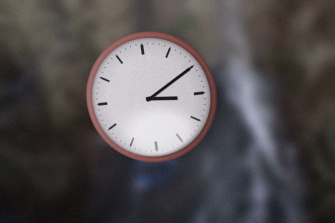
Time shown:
{"hour": 3, "minute": 10}
